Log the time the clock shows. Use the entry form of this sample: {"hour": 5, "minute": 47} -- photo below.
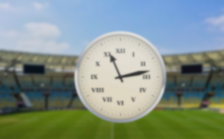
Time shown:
{"hour": 11, "minute": 13}
